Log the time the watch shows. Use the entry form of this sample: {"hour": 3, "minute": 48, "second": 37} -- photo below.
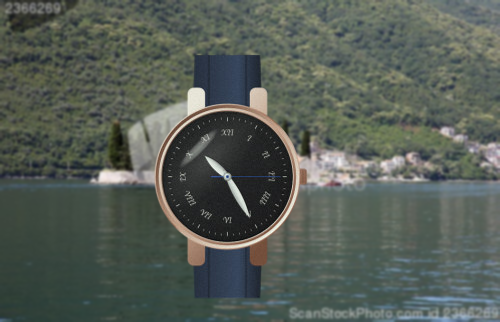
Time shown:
{"hour": 10, "minute": 25, "second": 15}
